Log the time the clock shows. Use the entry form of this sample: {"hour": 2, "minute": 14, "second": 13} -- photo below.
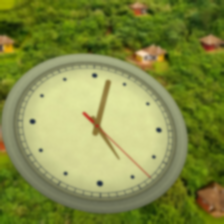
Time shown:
{"hour": 5, "minute": 2, "second": 23}
